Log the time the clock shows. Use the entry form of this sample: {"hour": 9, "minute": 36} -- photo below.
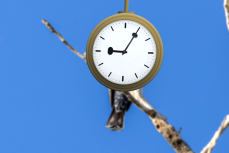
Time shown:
{"hour": 9, "minute": 5}
